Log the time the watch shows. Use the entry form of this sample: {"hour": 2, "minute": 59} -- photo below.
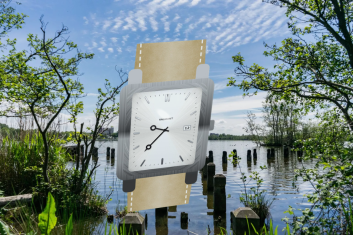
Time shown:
{"hour": 9, "minute": 37}
